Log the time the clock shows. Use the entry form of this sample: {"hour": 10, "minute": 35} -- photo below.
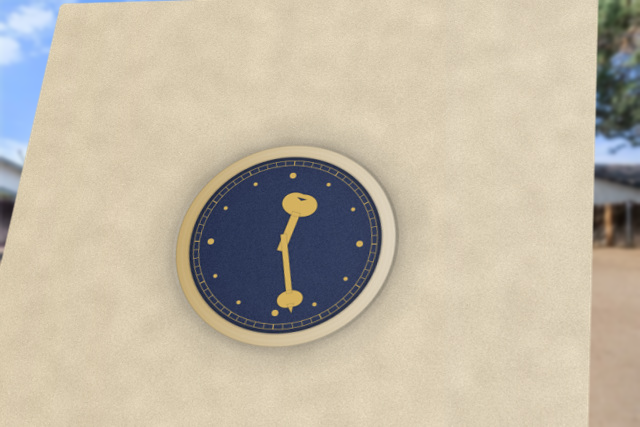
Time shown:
{"hour": 12, "minute": 28}
